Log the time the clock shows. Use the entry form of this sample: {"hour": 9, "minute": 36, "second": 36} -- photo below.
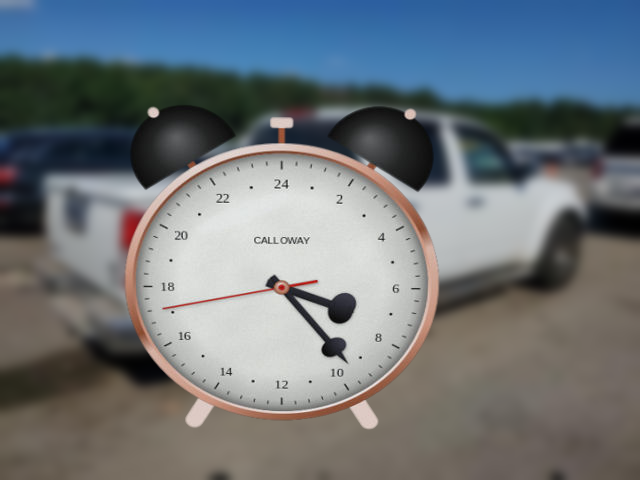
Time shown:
{"hour": 7, "minute": 23, "second": 43}
